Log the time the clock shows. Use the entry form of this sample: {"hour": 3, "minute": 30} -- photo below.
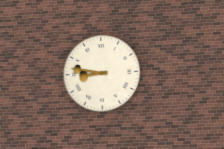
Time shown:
{"hour": 8, "minute": 47}
